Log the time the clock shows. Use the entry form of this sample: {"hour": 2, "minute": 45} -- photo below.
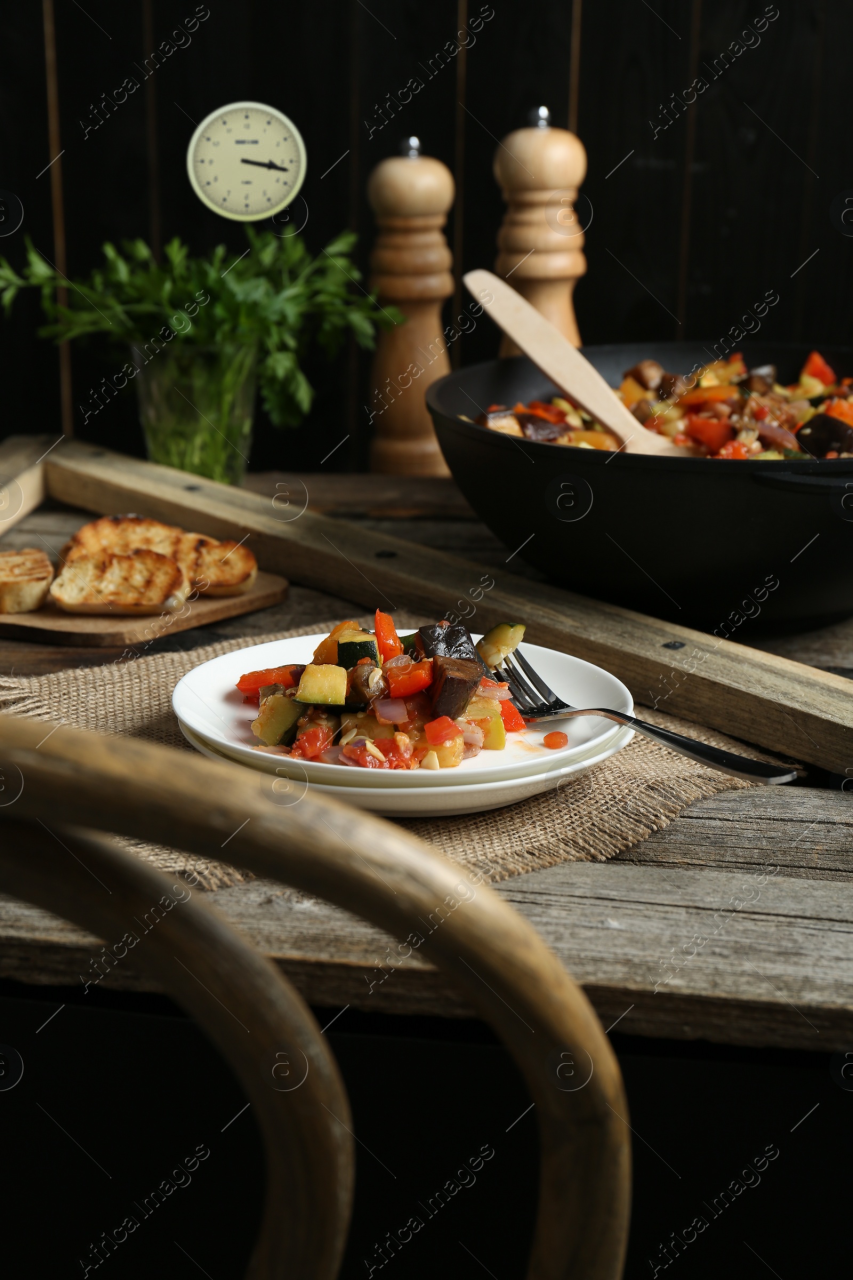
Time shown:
{"hour": 3, "minute": 17}
